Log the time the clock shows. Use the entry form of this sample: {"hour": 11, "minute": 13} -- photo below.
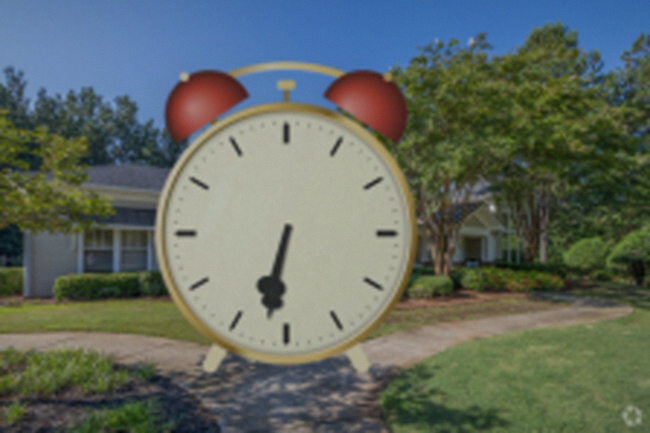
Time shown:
{"hour": 6, "minute": 32}
